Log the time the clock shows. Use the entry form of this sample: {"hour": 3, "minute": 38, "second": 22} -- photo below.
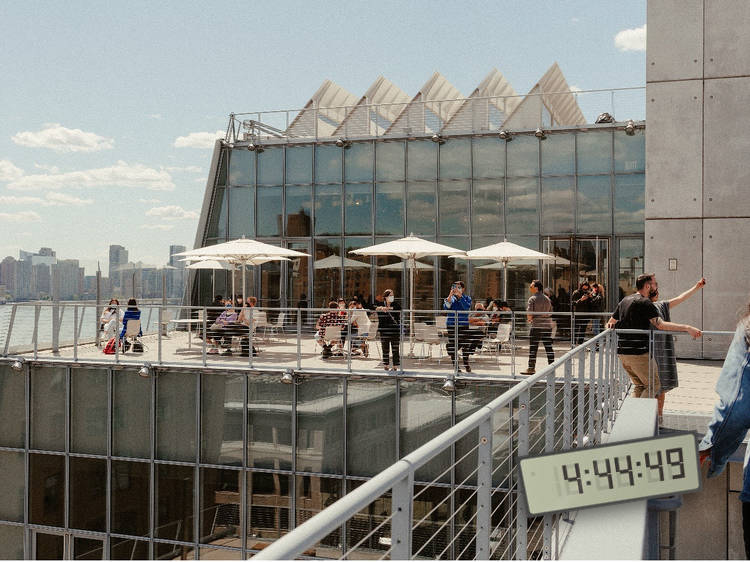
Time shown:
{"hour": 4, "minute": 44, "second": 49}
